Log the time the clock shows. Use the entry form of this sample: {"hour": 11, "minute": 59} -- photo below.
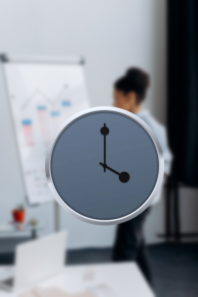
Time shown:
{"hour": 4, "minute": 0}
